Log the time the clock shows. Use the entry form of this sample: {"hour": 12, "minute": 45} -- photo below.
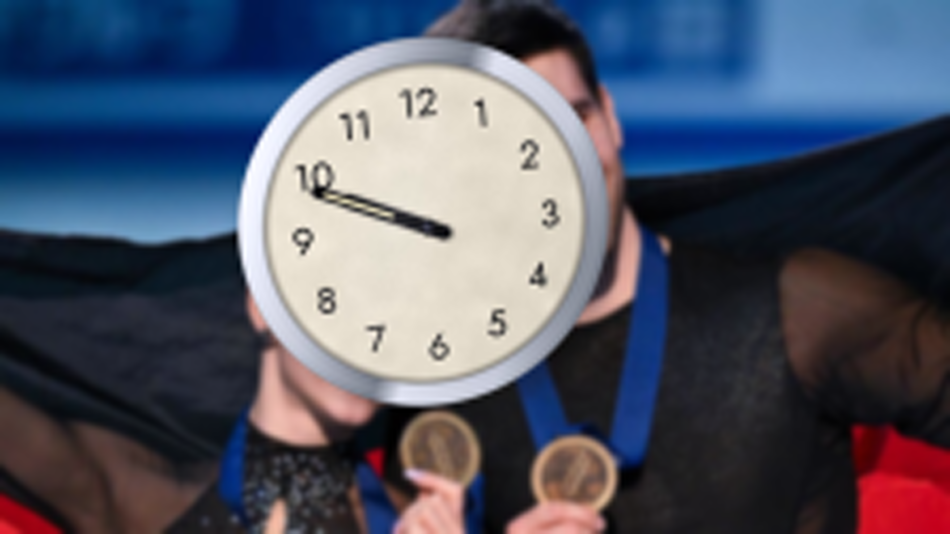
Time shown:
{"hour": 9, "minute": 49}
